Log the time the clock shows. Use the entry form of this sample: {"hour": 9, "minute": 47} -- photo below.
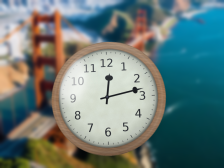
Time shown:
{"hour": 12, "minute": 13}
